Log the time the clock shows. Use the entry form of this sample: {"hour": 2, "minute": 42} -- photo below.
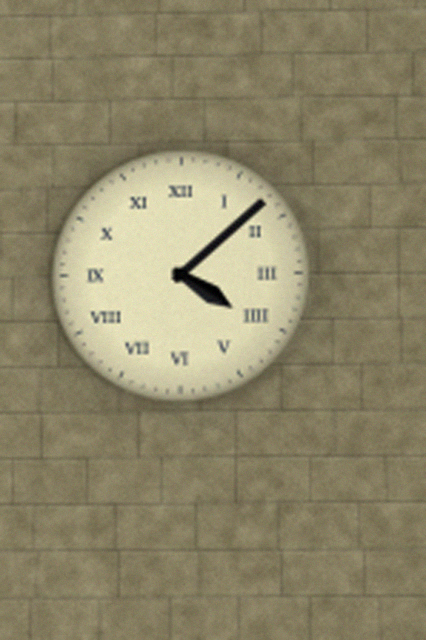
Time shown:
{"hour": 4, "minute": 8}
